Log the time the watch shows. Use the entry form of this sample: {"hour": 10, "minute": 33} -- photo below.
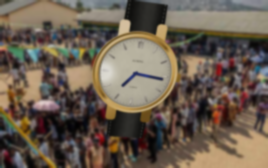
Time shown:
{"hour": 7, "minute": 16}
